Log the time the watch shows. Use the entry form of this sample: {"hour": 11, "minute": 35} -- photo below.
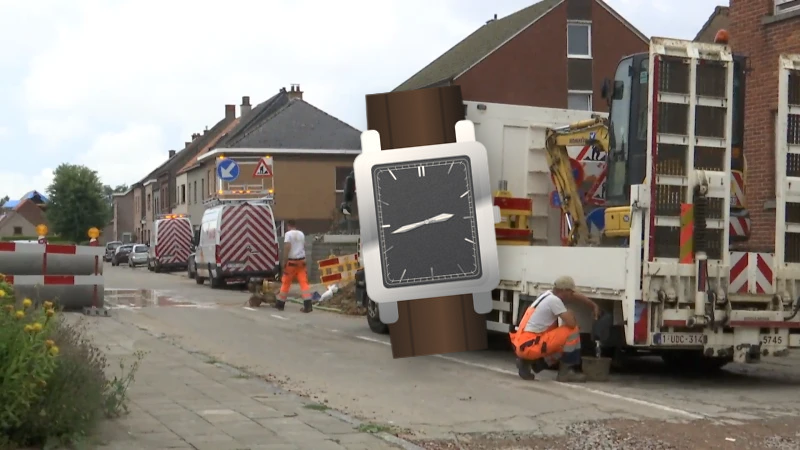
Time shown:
{"hour": 2, "minute": 43}
